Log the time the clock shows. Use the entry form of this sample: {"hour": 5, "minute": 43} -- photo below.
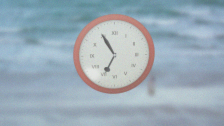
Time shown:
{"hour": 6, "minute": 55}
